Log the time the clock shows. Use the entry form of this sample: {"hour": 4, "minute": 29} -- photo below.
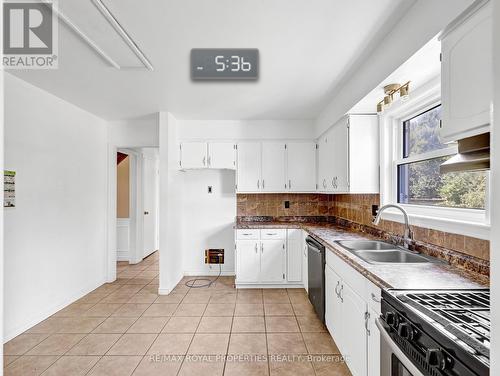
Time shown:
{"hour": 5, "minute": 36}
